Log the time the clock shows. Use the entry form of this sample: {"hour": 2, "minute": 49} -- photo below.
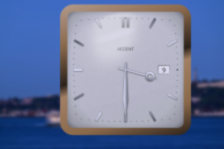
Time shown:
{"hour": 3, "minute": 30}
